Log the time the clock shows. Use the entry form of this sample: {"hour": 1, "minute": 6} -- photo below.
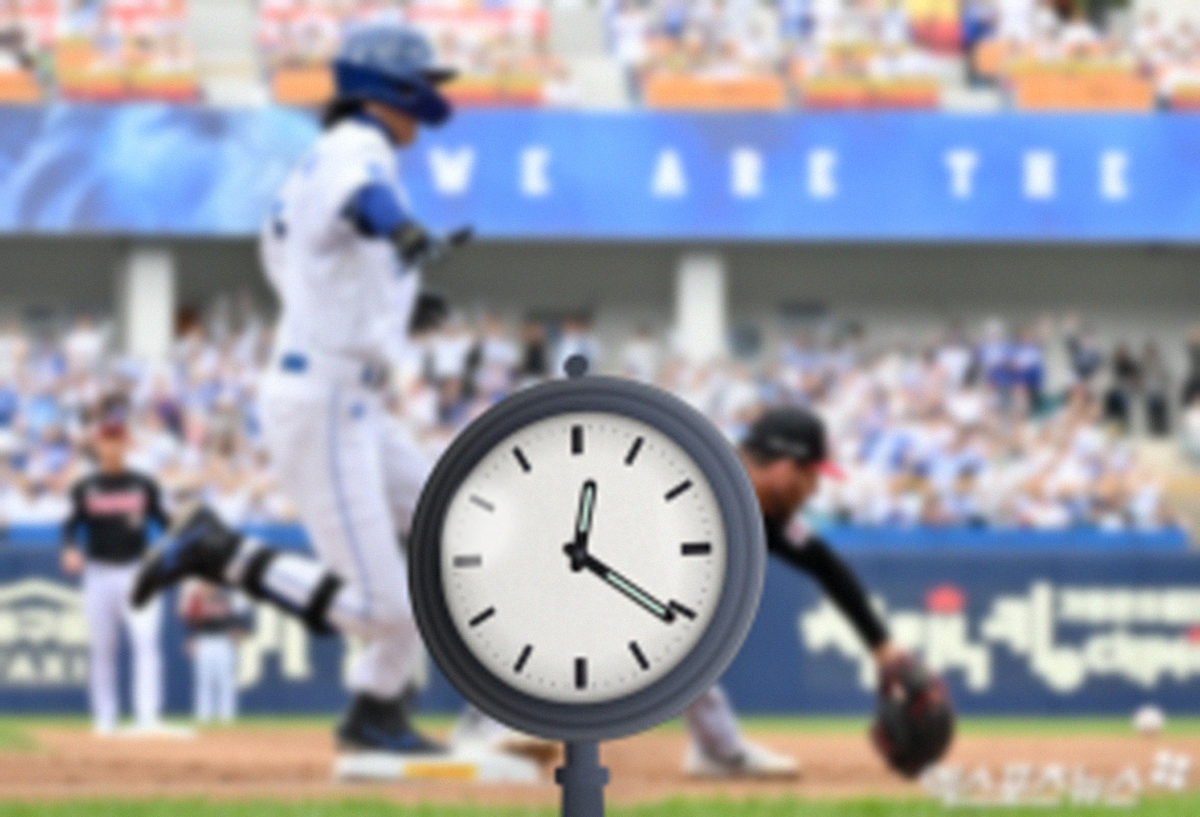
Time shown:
{"hour": 12, "minute": 21}
